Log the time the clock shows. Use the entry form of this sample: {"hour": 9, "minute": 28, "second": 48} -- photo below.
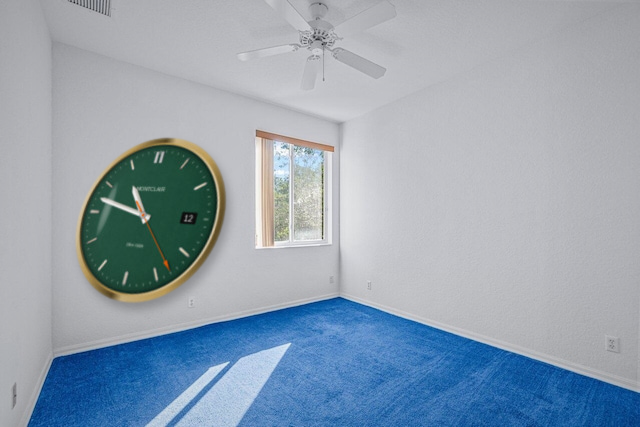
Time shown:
{"hour": 10, "minute": 47, "second": 23}
